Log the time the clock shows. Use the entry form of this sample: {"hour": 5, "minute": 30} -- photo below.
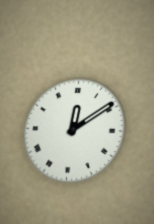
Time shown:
{"hour": 12, "minute": 9}
